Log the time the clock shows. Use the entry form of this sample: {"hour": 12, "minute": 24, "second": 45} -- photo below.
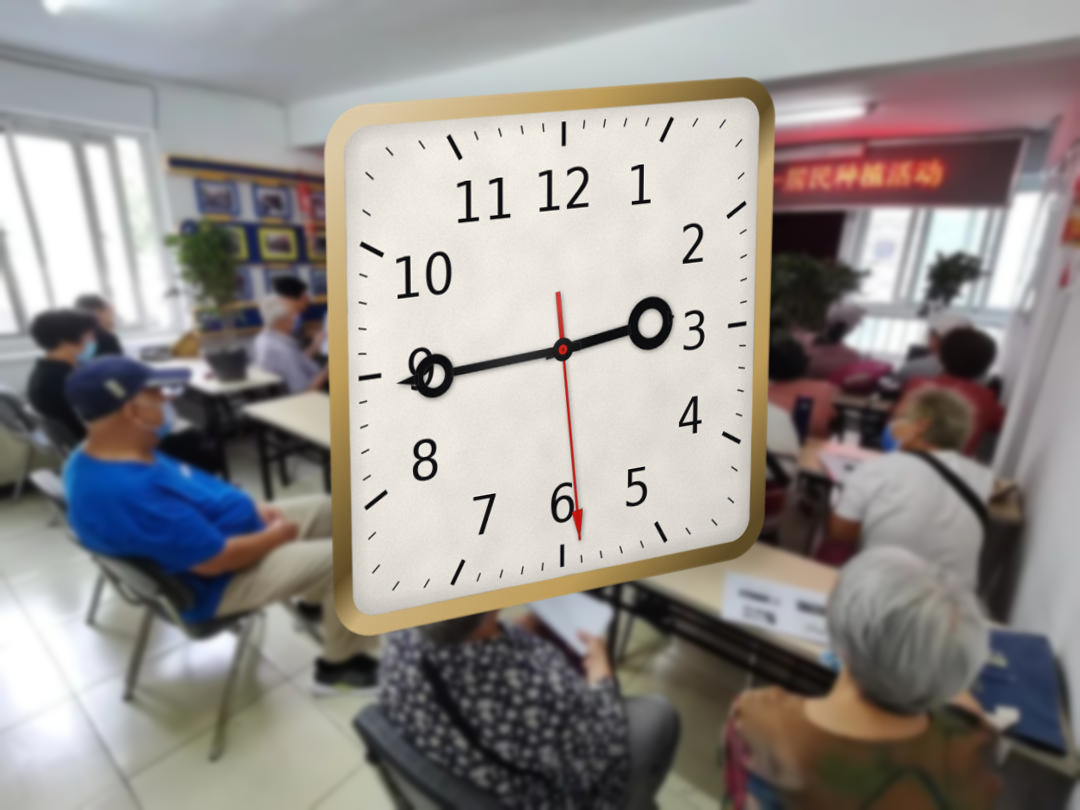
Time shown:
{"hour": 2, "minute": 44, "second": 29}
